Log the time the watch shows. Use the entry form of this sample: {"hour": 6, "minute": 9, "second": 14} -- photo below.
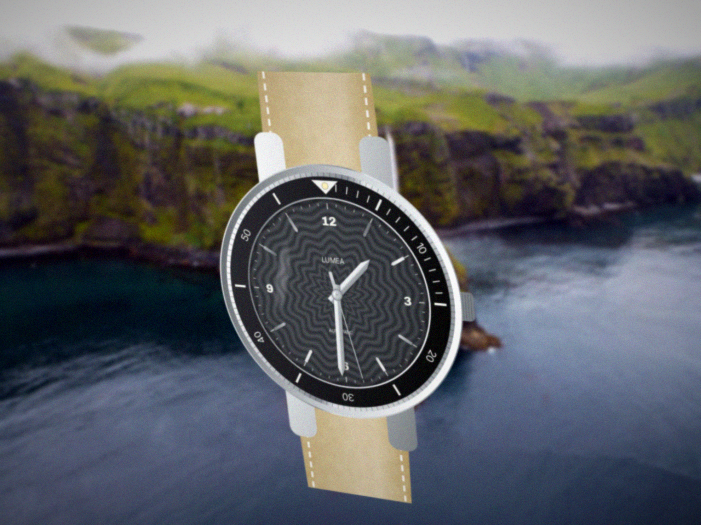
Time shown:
{"hour": 1, "minute": 30, "second": 28}
